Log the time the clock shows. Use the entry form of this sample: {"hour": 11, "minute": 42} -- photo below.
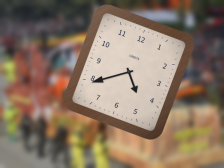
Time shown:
{"hour": 4, "minute": 39}
